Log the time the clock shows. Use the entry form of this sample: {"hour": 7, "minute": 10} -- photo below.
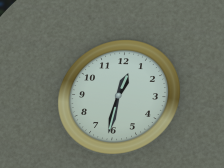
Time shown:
{"hour": 12, "minute": 31}
